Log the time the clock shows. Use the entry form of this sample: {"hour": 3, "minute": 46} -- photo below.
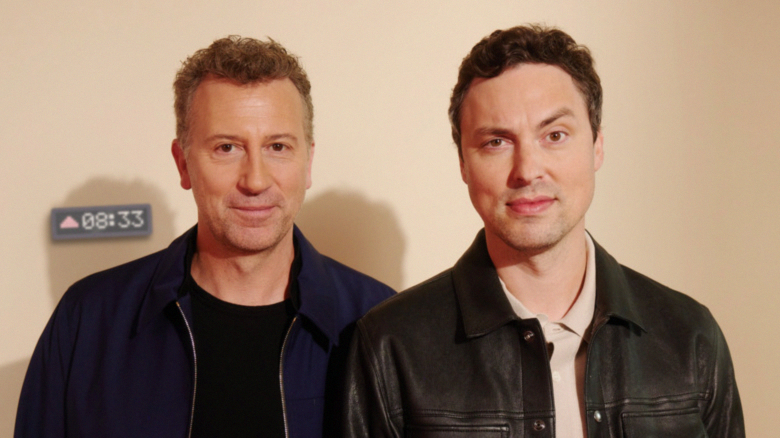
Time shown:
{"hour": 8, "minute": 33}
